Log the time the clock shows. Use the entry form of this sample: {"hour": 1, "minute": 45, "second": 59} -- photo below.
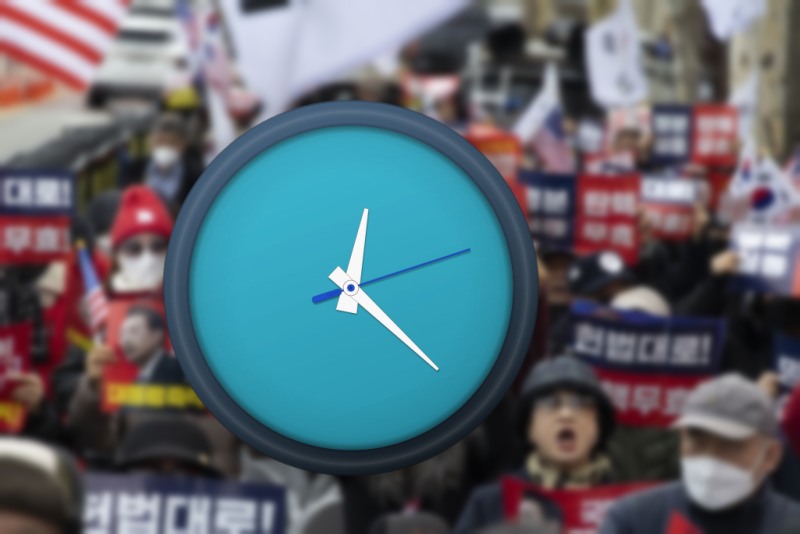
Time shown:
{"hour": 12, "minute": 22, "second": 12}
